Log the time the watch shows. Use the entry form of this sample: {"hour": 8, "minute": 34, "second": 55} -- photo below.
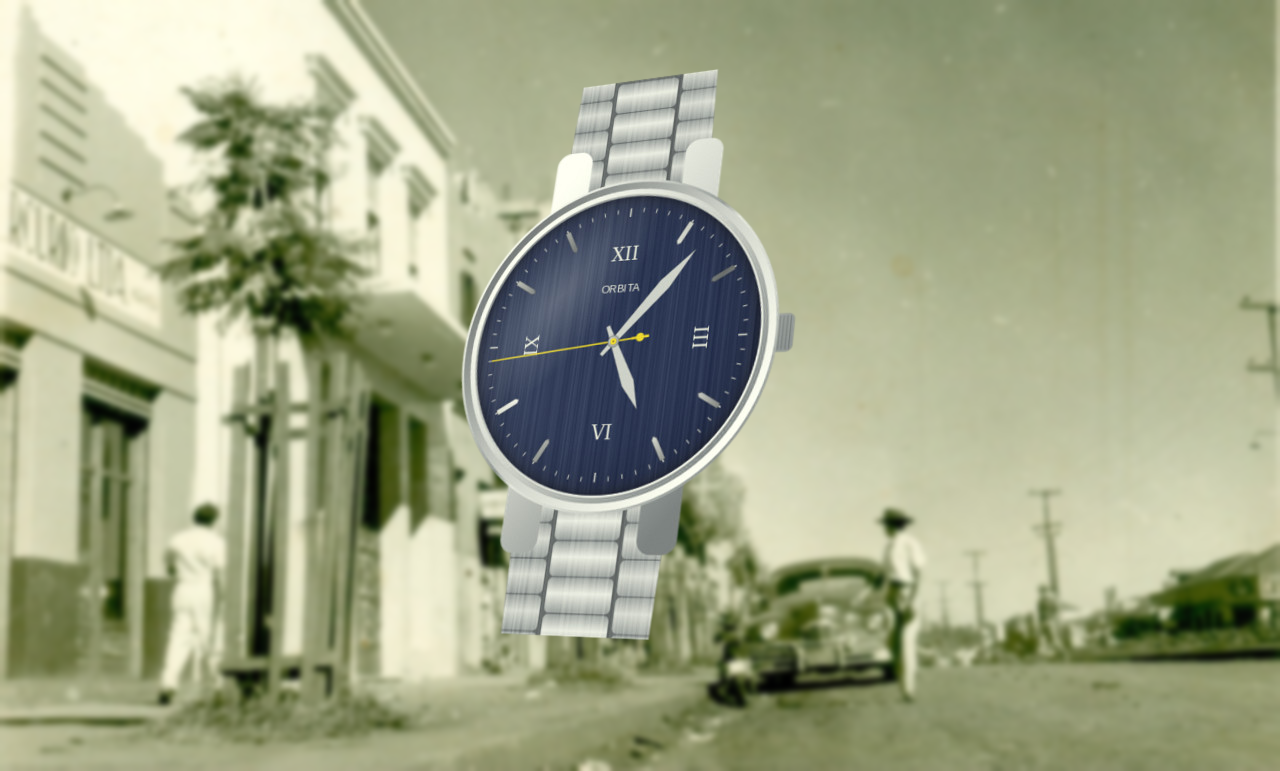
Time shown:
{"hour": 5, "minute": 6, "second": 44}
